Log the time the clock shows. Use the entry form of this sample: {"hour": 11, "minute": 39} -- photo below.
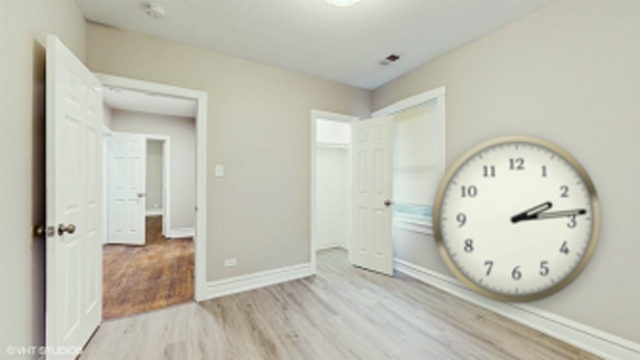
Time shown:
{"hour": 2, "minute": 14}
